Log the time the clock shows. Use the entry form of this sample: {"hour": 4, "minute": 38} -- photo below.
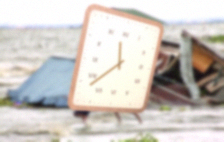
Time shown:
{"hour": 11, "minute": 38}
